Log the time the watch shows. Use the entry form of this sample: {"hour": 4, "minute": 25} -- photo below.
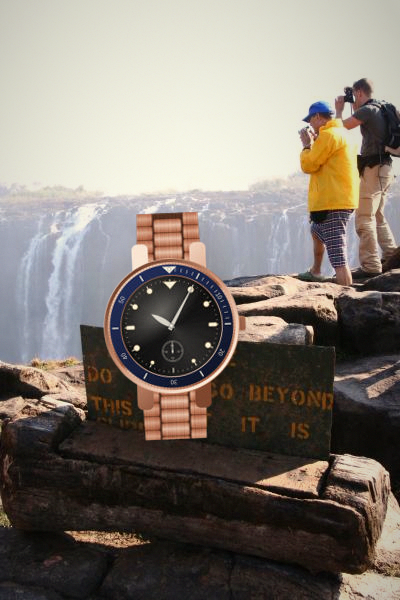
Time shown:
{"hour": 10, "minute": 5}
